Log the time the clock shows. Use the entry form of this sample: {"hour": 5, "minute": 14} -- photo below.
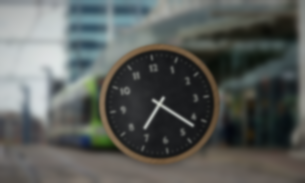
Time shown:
{"hour": 7, "minute": 22}
